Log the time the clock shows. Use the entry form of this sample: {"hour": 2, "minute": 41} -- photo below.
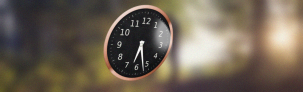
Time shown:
{"hour": 6, "minute": 27}
